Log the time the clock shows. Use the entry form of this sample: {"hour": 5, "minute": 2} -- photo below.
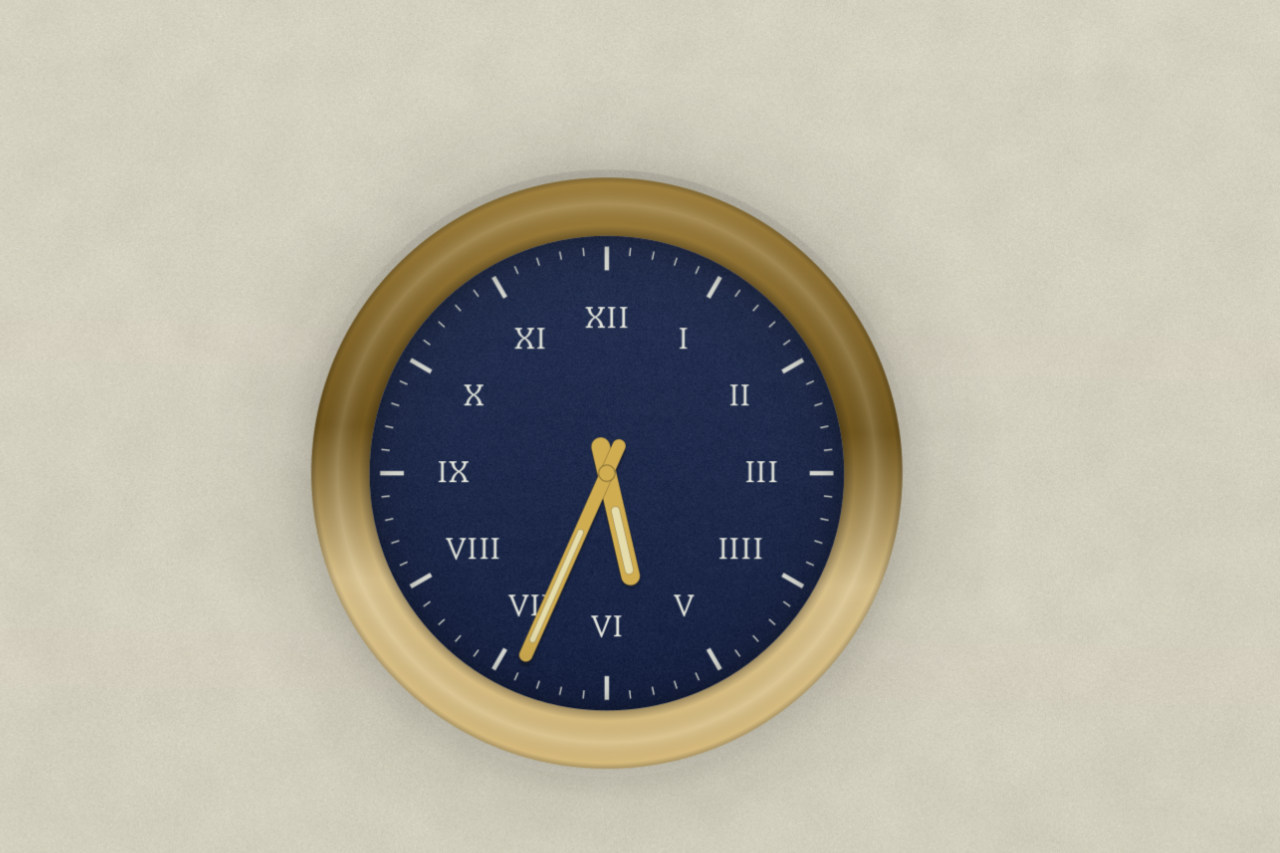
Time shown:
{"hour": 5, "minute": 34}
